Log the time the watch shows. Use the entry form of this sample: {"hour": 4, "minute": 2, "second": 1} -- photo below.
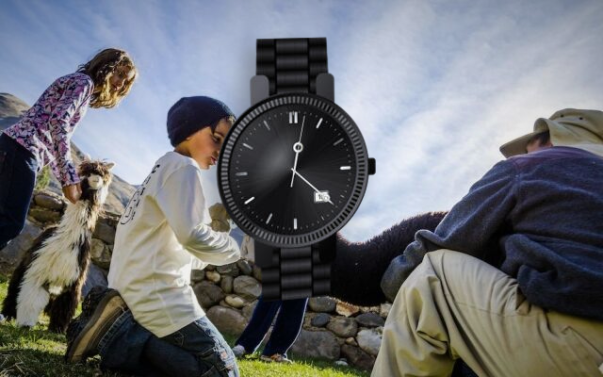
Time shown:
{"hour": 12, "minute": 22, "second": 2}
